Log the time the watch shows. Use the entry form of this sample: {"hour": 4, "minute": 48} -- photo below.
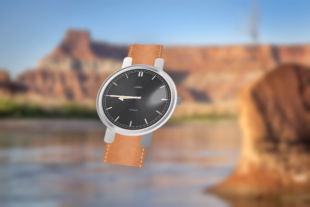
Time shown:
{"hour": 8, "minute": 45}
